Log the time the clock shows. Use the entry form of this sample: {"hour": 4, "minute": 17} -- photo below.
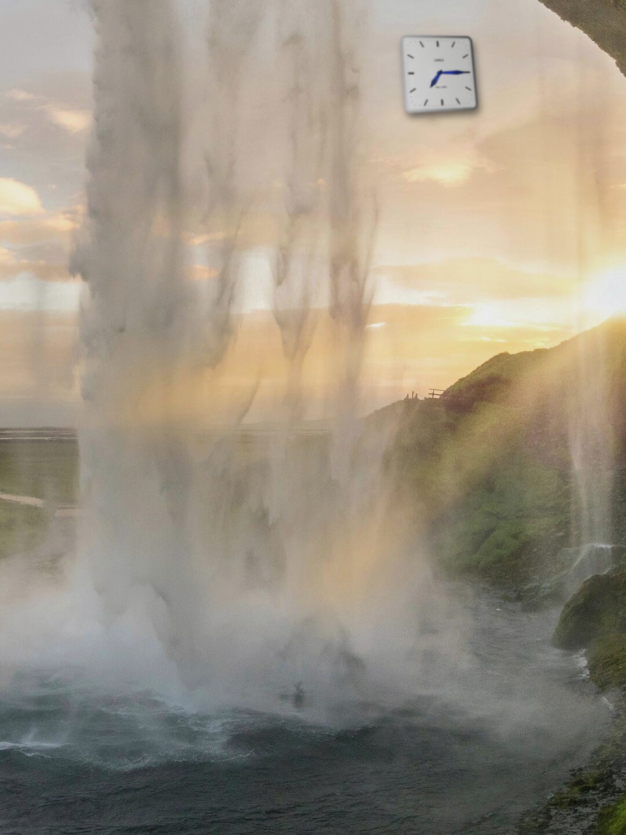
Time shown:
{"hour": 7, "minute": 15}
